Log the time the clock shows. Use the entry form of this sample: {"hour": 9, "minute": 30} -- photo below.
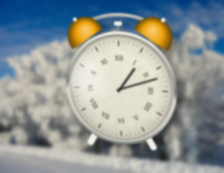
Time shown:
{"hour": 1, "minute": 12}
